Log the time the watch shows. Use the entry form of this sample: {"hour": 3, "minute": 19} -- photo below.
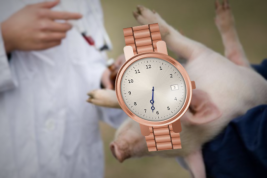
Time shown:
{"hour": 6, "minute": 32}
